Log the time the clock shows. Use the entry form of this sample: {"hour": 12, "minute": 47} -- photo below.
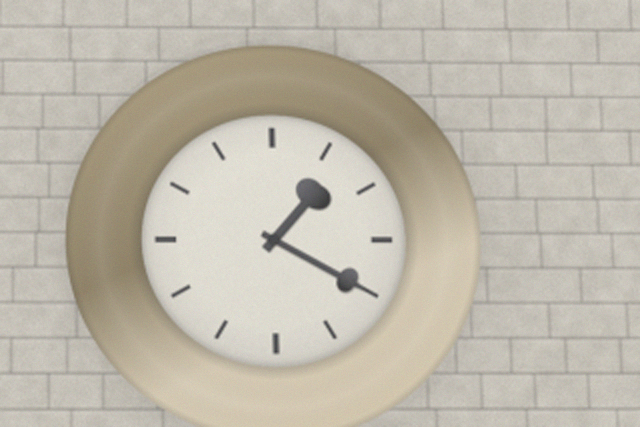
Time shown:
{"hour": 1, "minute": 20}
